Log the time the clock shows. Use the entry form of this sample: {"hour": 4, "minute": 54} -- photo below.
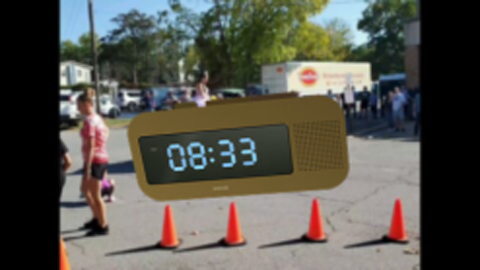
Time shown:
{"hour": 8, "minute": 33}
